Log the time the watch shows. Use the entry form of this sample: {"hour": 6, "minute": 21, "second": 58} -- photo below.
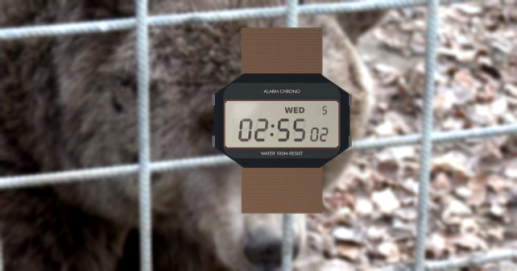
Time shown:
{"hour": 2, "minute": 55, "second": 2}
